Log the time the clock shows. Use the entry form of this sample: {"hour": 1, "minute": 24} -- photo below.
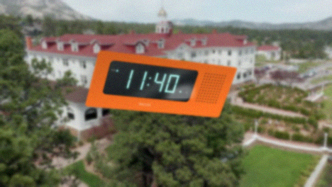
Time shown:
{"hour": 11, "minute": 40}
